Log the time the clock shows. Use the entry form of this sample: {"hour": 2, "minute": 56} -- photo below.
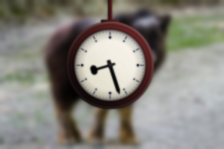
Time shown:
{"hour": 8, "minute": 27}
